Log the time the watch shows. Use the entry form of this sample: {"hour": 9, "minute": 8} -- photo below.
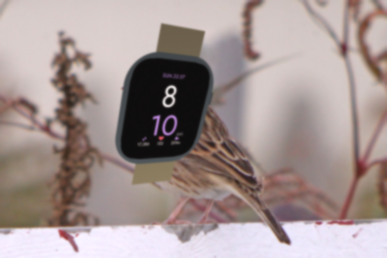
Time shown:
{"hour": 8, "minute": 10}
